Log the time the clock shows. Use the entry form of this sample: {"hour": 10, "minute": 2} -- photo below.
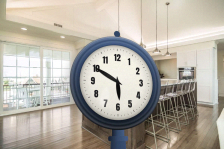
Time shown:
{"hour": 5, "minute": 50}
